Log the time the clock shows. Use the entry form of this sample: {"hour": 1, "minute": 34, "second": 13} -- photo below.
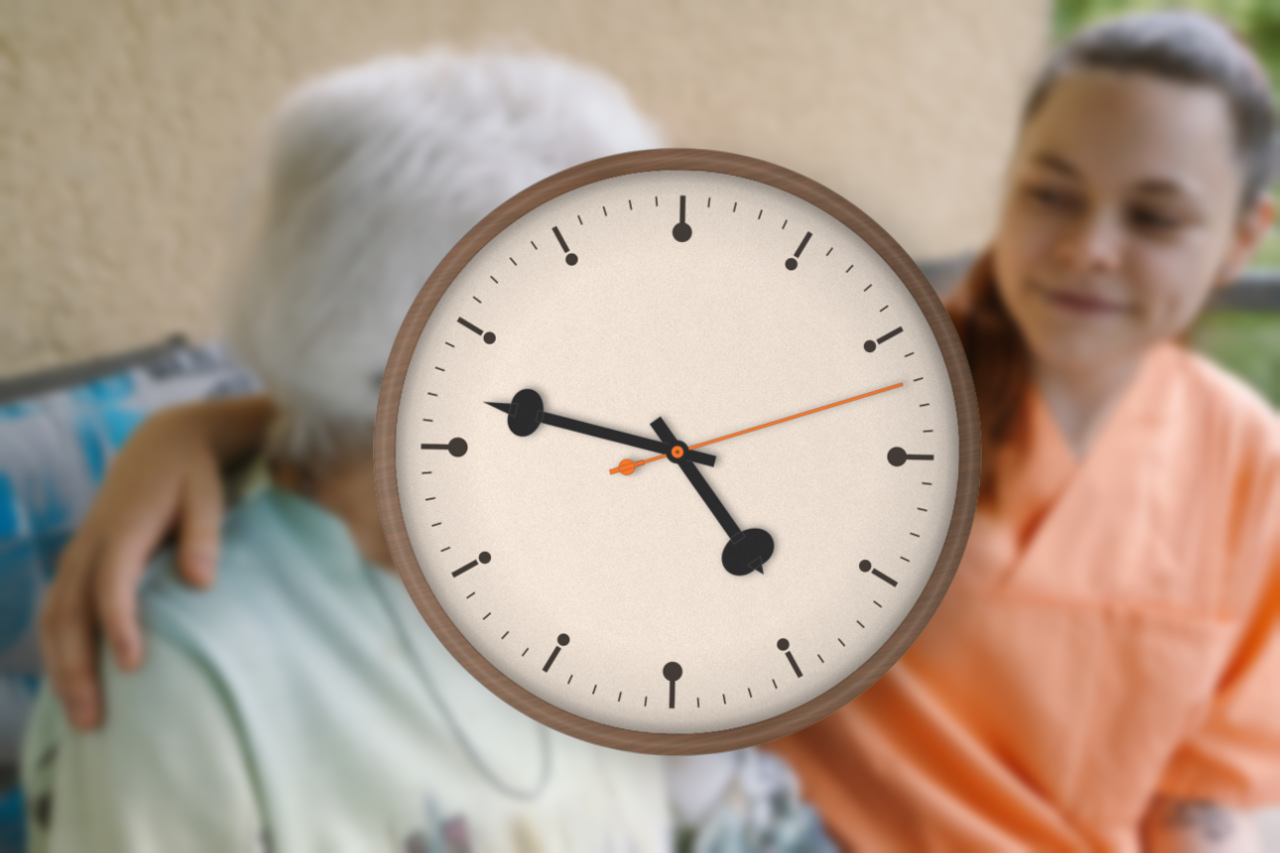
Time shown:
{"hour": 4, "minute": 47, "second": 12}
